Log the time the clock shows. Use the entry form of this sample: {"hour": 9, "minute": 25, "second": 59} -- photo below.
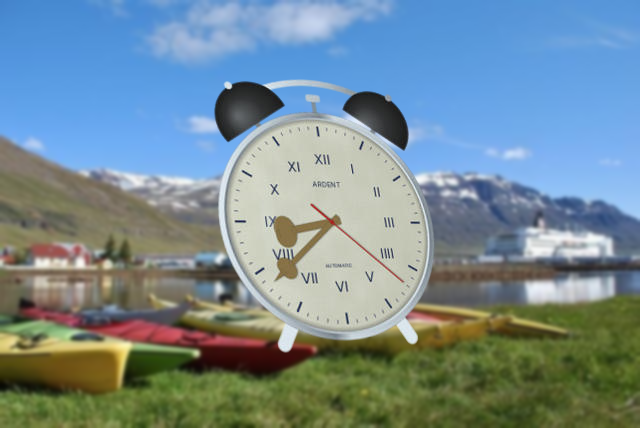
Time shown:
{"hour": 8, "minute": 38, "second": 22}
